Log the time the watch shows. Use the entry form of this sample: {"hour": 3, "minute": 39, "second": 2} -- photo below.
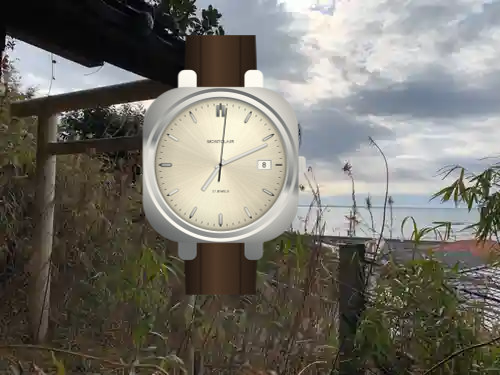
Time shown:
{"hour": 7, "minute": 11, "second": 1}
